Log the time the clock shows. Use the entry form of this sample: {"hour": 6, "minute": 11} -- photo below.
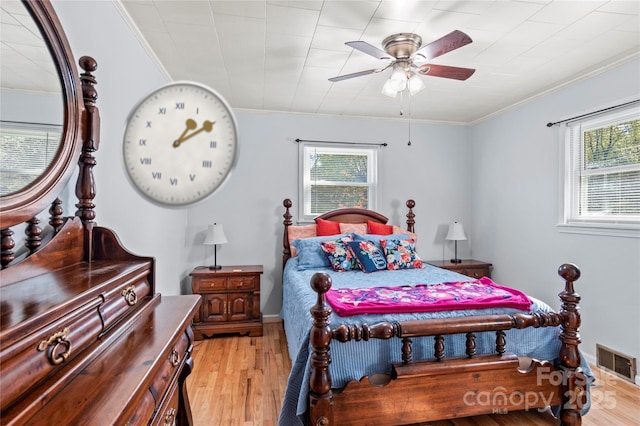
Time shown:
{"hour": 1, "minute": 10}
